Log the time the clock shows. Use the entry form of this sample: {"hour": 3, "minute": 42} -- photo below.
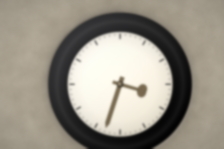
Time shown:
{"hour": 3, "minute": 33}
